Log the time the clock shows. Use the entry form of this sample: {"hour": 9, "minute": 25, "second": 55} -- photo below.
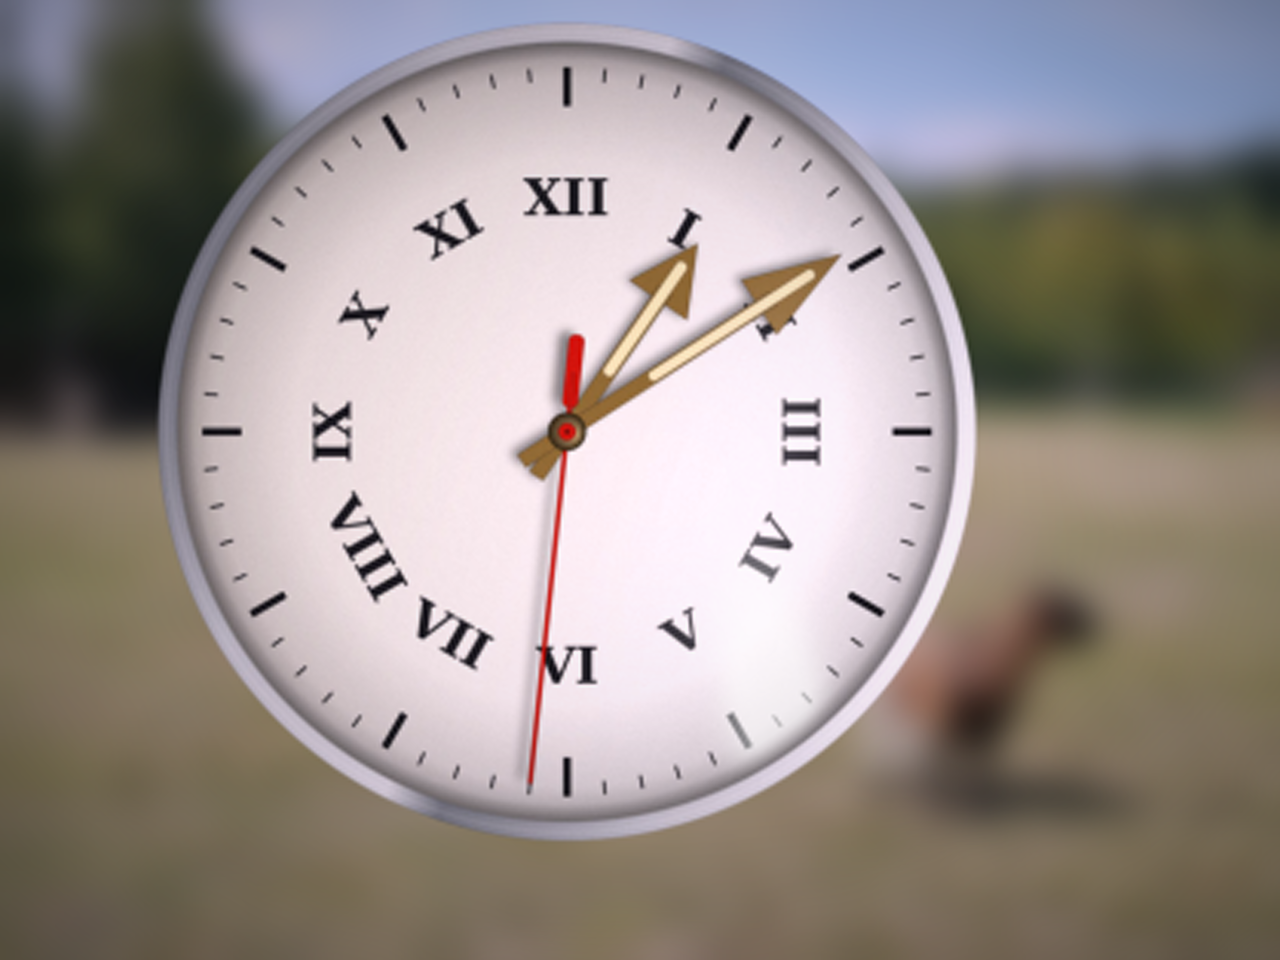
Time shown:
{"hour": 1, "minute": 9, "second": 31}
